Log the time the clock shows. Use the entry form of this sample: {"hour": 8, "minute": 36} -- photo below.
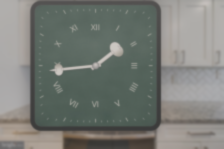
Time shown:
{"hour": 1, "minute": 44}
